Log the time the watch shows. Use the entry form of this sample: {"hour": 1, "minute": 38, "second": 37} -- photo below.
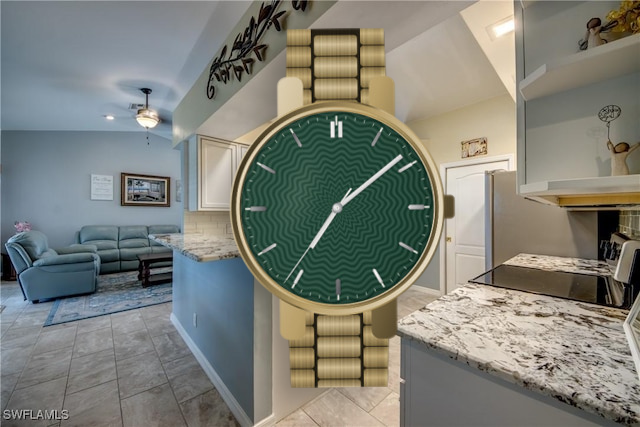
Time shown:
{"hour": 7, "minute": 8, "second": 36}
